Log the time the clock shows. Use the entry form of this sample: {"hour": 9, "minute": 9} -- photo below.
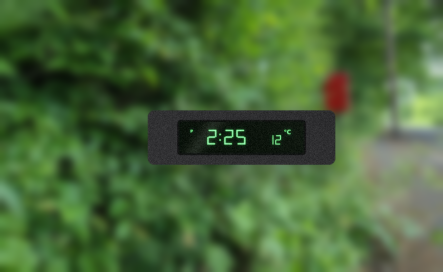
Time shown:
{"hour": 2, "minute": 25}
